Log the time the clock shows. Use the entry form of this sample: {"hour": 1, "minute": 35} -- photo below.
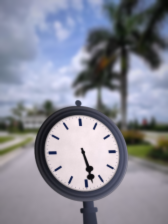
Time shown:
{"hour": 5, "minute": 28}
